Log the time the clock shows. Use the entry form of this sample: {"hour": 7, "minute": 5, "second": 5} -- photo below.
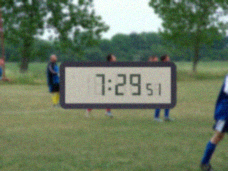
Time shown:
{"hour": 7, "minute": 29, "second": 51}
